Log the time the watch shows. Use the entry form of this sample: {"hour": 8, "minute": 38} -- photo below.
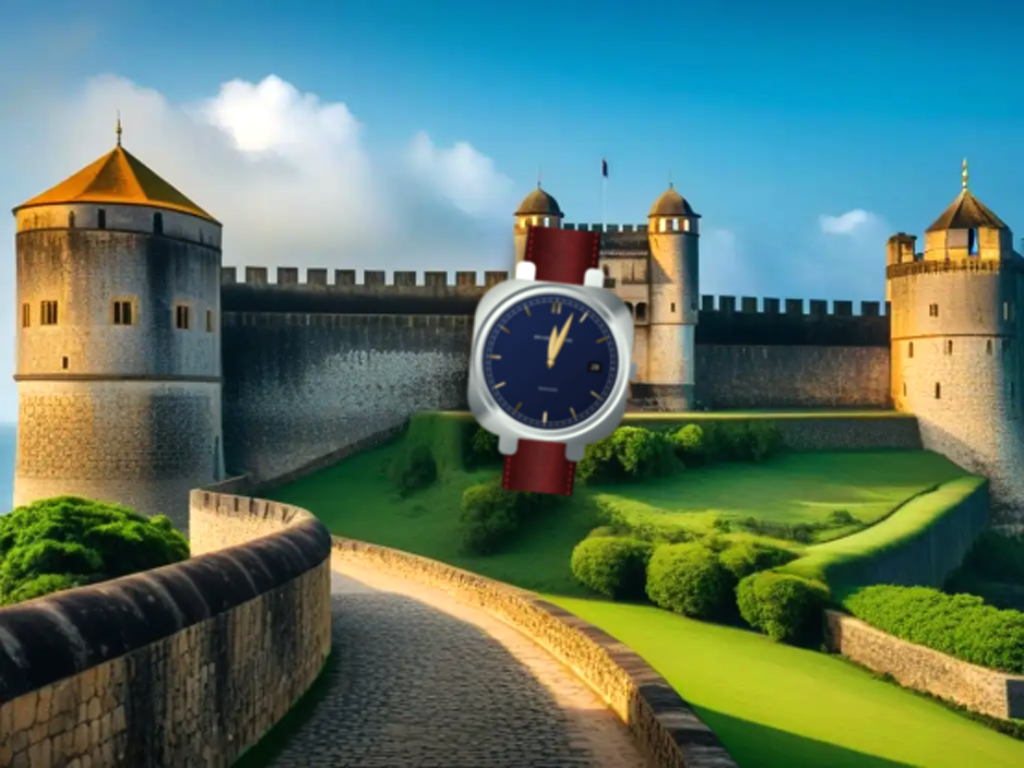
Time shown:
{"hour": 12, "minute": 3}
